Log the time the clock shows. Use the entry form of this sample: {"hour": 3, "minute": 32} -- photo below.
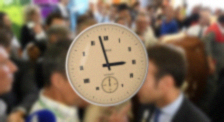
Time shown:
{"hour": 2, "minute": 58}
